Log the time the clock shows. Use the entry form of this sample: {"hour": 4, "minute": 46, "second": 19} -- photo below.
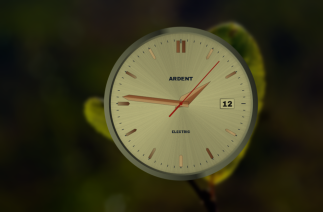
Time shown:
{"hour": 1, "minute": 46, "second": 7}
